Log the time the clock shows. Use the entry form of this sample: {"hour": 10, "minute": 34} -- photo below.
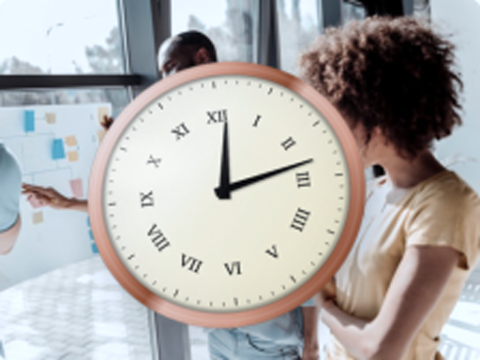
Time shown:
{"hour": 12, "minute": 13}
